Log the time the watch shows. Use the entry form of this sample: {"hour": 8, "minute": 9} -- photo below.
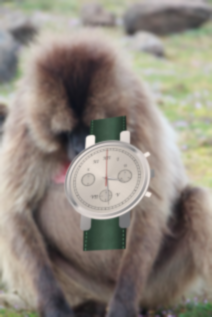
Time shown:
{"hour": 3, "minute": 29}
